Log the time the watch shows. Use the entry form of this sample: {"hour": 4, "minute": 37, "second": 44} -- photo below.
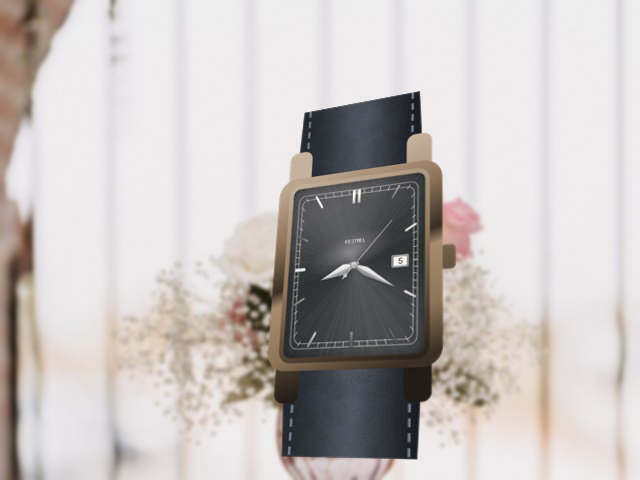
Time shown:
{"hour": 8, "minute": 20, "second": 7}
